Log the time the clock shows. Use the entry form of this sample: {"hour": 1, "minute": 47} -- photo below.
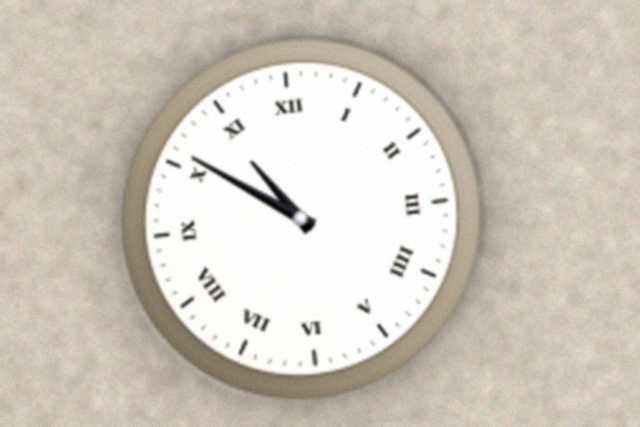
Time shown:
{"hour": 10, "minute": 51}
